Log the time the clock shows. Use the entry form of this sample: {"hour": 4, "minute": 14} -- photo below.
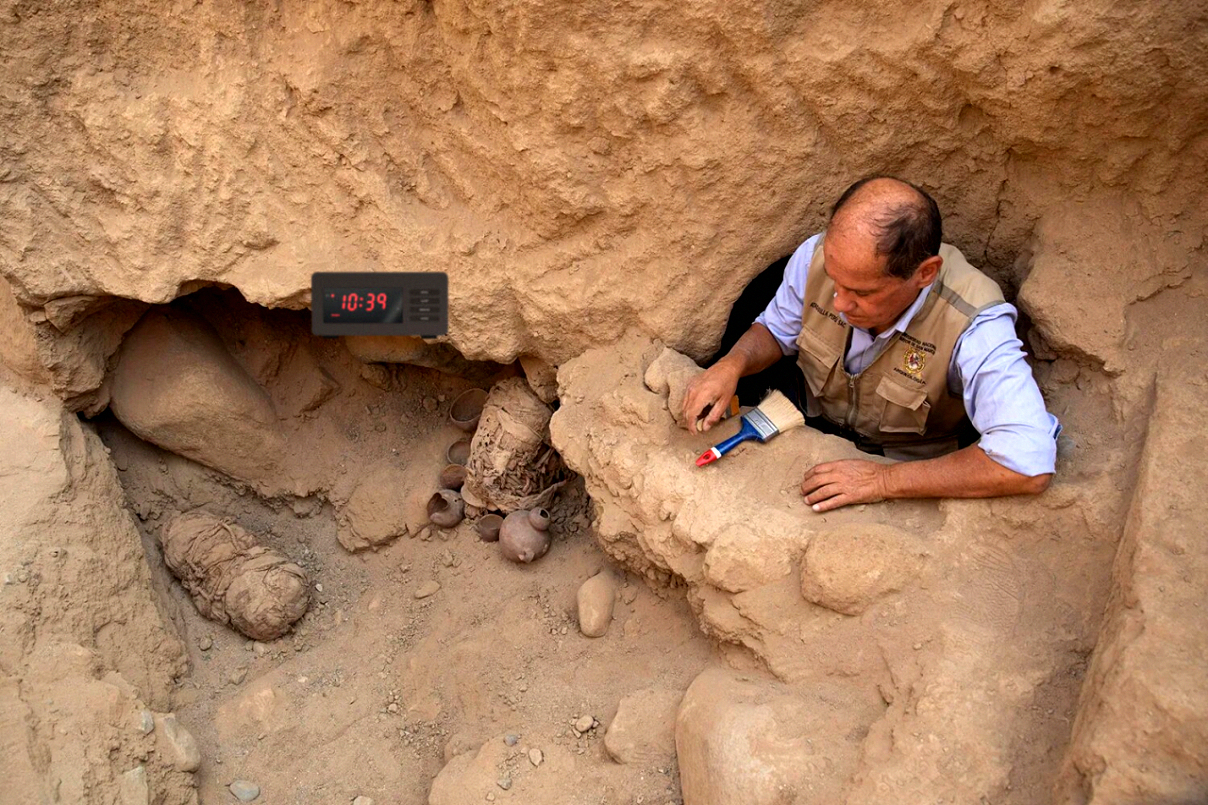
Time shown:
{"hour": 10, "minute": 39}
